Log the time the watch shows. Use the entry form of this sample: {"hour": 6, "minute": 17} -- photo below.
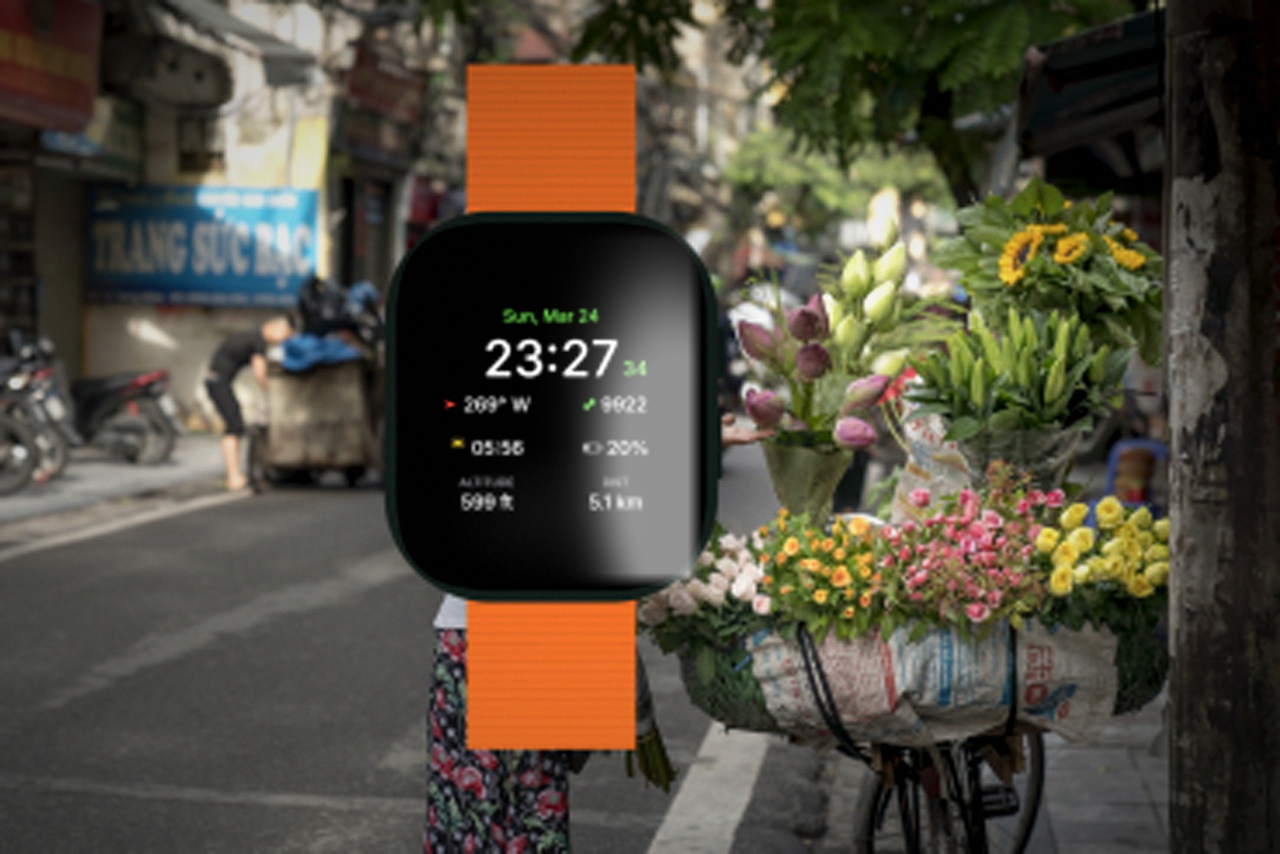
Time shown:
{"hour": 23, "minute": 27}
